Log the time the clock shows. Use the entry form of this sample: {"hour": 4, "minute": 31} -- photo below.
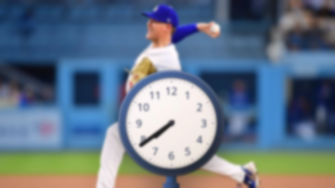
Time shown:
{"hour": 7, "minute": 39}
